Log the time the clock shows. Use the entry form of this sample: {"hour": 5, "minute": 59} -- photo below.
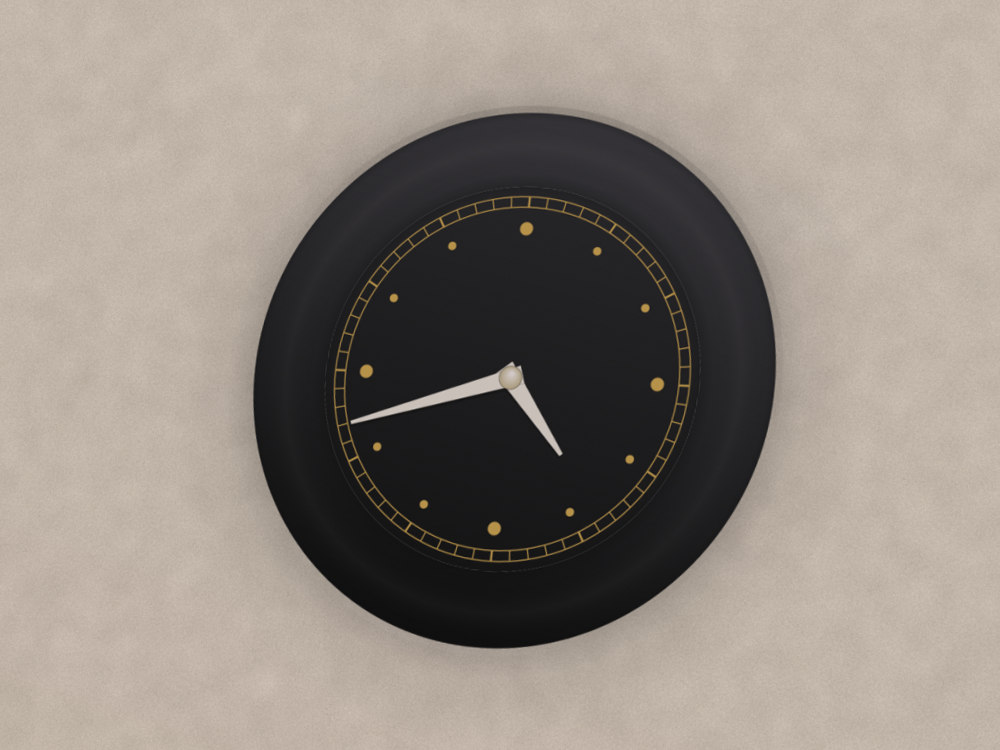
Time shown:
{"hour": 4, "minute": 42}
